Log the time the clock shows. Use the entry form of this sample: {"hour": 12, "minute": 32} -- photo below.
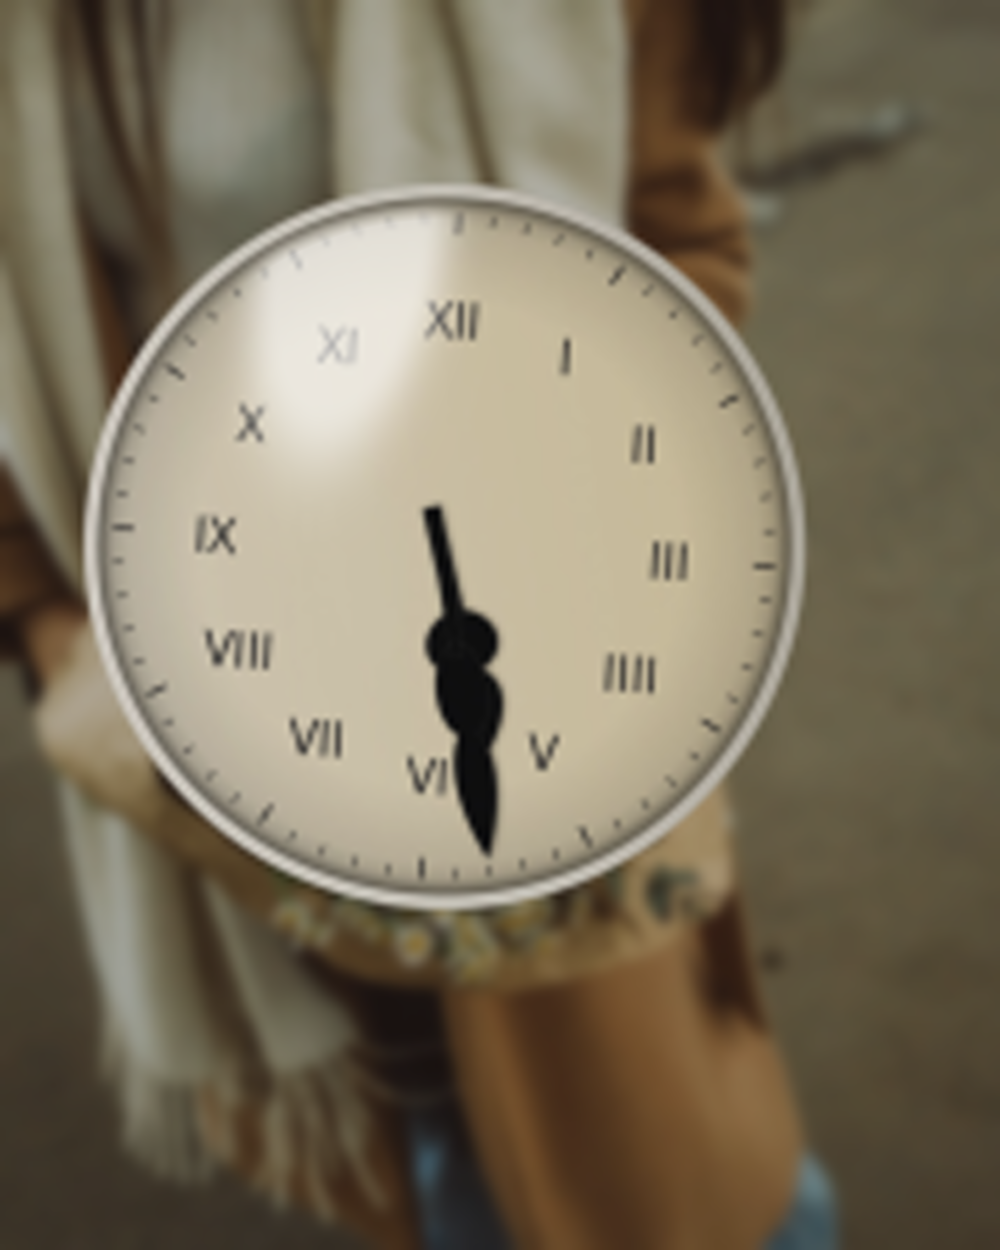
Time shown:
{"hour": 5, "minute": 28}
